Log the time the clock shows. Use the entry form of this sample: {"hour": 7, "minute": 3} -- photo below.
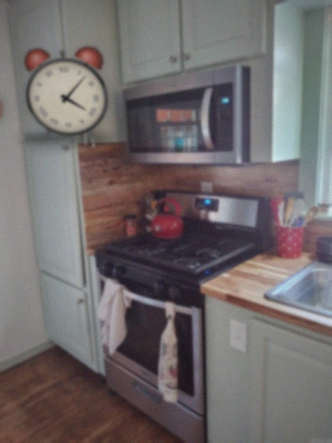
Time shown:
{"hour": 4, "minute": 7}
